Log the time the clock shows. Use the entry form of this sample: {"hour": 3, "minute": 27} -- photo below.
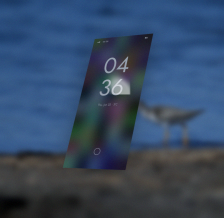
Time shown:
{"hour": 4, "minute": 36}
